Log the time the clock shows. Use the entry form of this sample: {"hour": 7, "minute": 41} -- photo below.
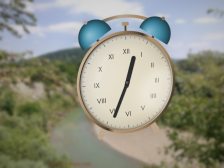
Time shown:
{"hour": 12, "minute": 34}
